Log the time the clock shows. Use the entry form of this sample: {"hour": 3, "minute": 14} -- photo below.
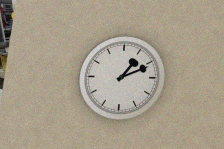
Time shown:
{"hour": 1, "minute": 11}
